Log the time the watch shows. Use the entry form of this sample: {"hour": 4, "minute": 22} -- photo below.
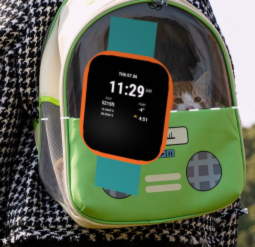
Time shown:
{"hour": 11, "minute": 29}
